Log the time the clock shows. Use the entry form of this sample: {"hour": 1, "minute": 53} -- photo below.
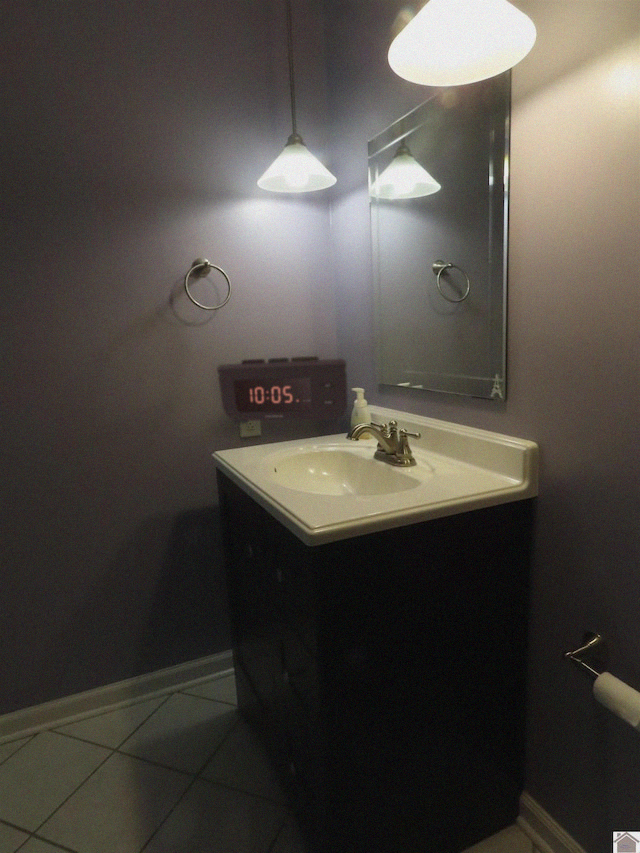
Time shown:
{"hour": 10, "minute": 5}
